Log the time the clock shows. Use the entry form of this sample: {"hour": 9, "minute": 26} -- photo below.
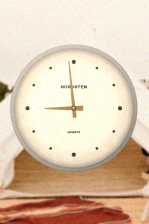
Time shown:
{"hour": 8, "minute": 59}
